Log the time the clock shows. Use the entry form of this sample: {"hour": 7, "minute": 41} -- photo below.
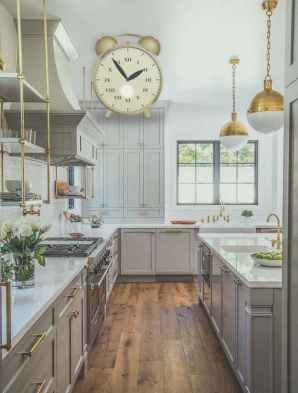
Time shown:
{"hour": 1, "minute": 54}
